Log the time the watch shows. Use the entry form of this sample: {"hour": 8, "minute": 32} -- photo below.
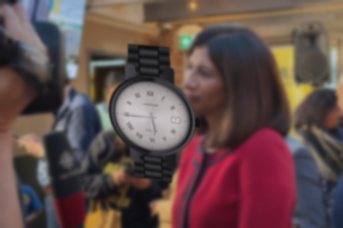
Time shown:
{"hour": 5, "minute": 45}
